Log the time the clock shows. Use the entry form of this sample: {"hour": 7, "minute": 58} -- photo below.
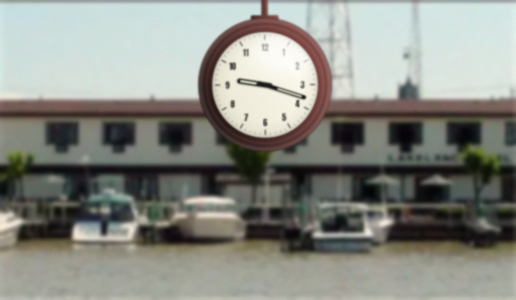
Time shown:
{"hour": 9, "minute": 18}
